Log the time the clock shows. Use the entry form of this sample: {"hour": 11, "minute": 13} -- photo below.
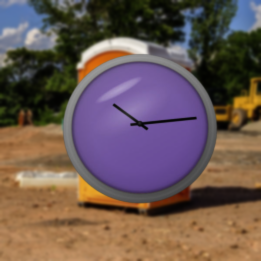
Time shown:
{"hour": 10, "minute": 14}
